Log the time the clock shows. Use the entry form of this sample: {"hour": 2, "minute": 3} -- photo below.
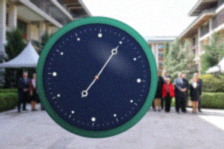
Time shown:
{"hour": 7, "minute": 5}
